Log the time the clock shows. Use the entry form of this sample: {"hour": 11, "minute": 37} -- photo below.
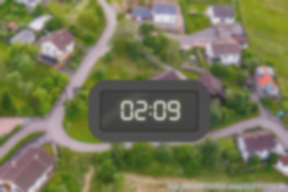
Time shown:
{"hour": 2, "minute": 9}
